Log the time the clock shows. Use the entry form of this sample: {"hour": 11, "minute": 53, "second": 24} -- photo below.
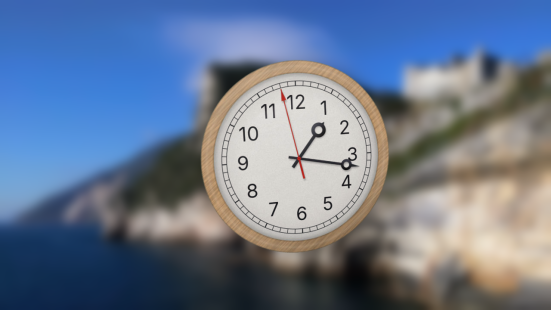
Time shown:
{"hour": 1, "minute": 16, "second": 58}
